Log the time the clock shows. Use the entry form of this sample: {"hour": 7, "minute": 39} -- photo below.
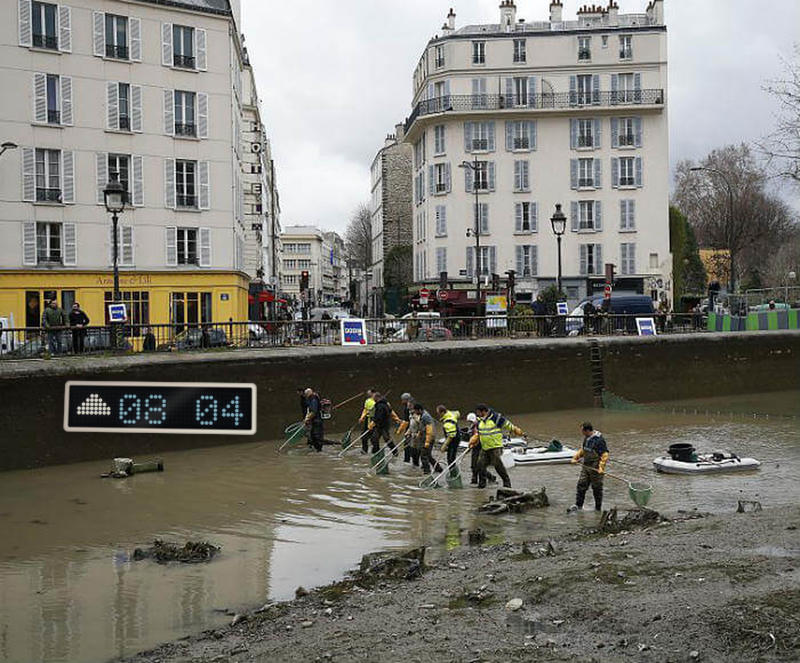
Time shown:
{"hour": 8, "minute": 4}
